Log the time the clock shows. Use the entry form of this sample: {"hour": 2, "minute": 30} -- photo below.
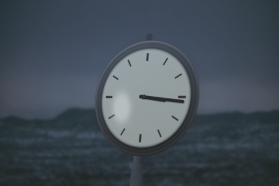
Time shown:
{"hour": 3, "minute": 16}
